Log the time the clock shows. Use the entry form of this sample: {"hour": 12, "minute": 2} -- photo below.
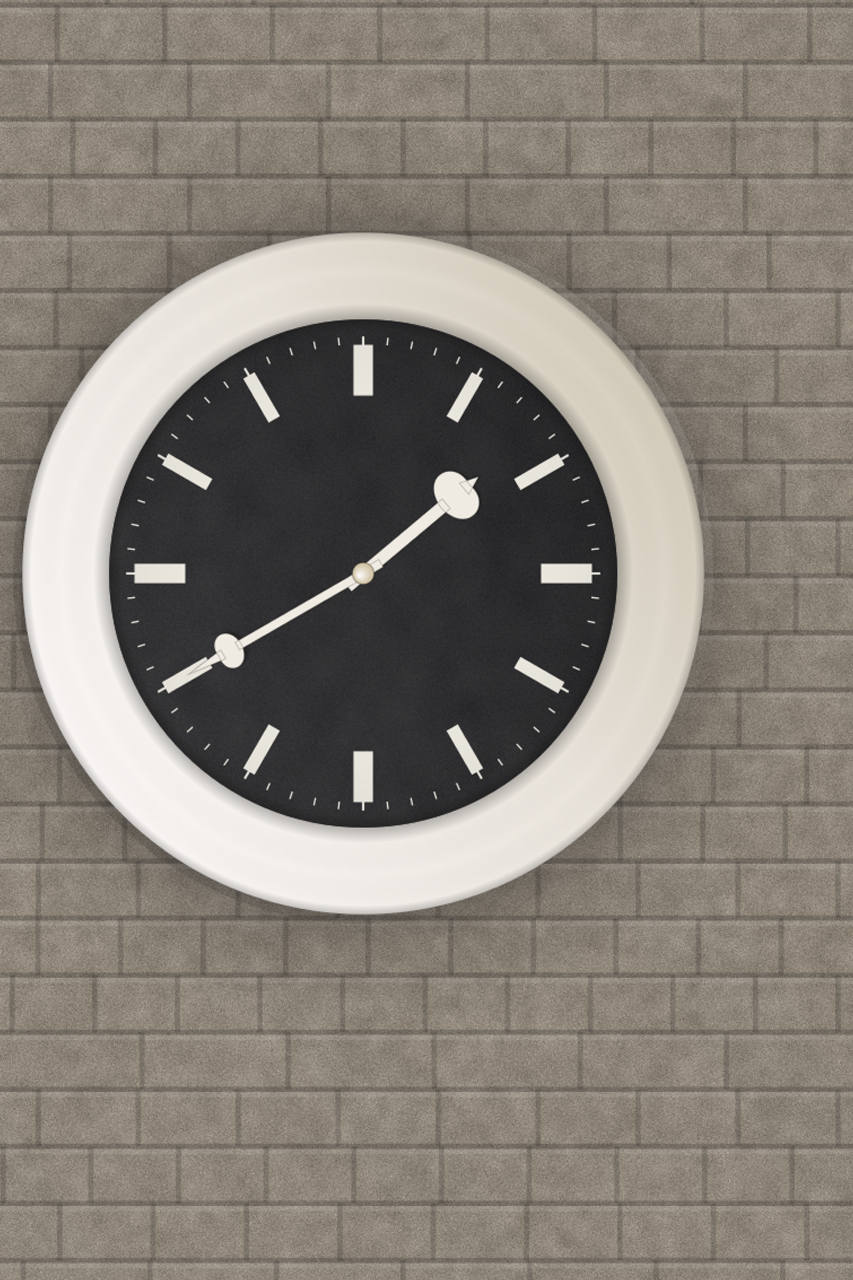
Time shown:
{"hour": 1, "minute": 40}
